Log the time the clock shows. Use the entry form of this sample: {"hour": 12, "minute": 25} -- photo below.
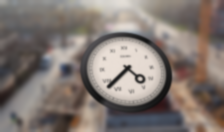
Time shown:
{"hour": 4, "minute": 38}
